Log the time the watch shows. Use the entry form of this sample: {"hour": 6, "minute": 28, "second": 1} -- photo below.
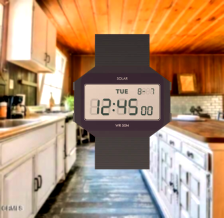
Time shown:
{"hour": 12, "minute": 45, "second": 0}
